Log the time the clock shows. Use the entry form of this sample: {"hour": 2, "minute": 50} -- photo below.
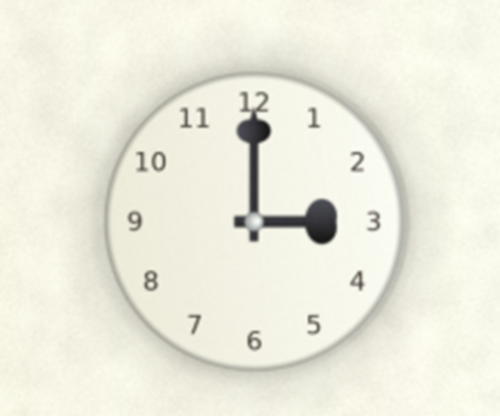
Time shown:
{"hour": 3, "minute": 0}
